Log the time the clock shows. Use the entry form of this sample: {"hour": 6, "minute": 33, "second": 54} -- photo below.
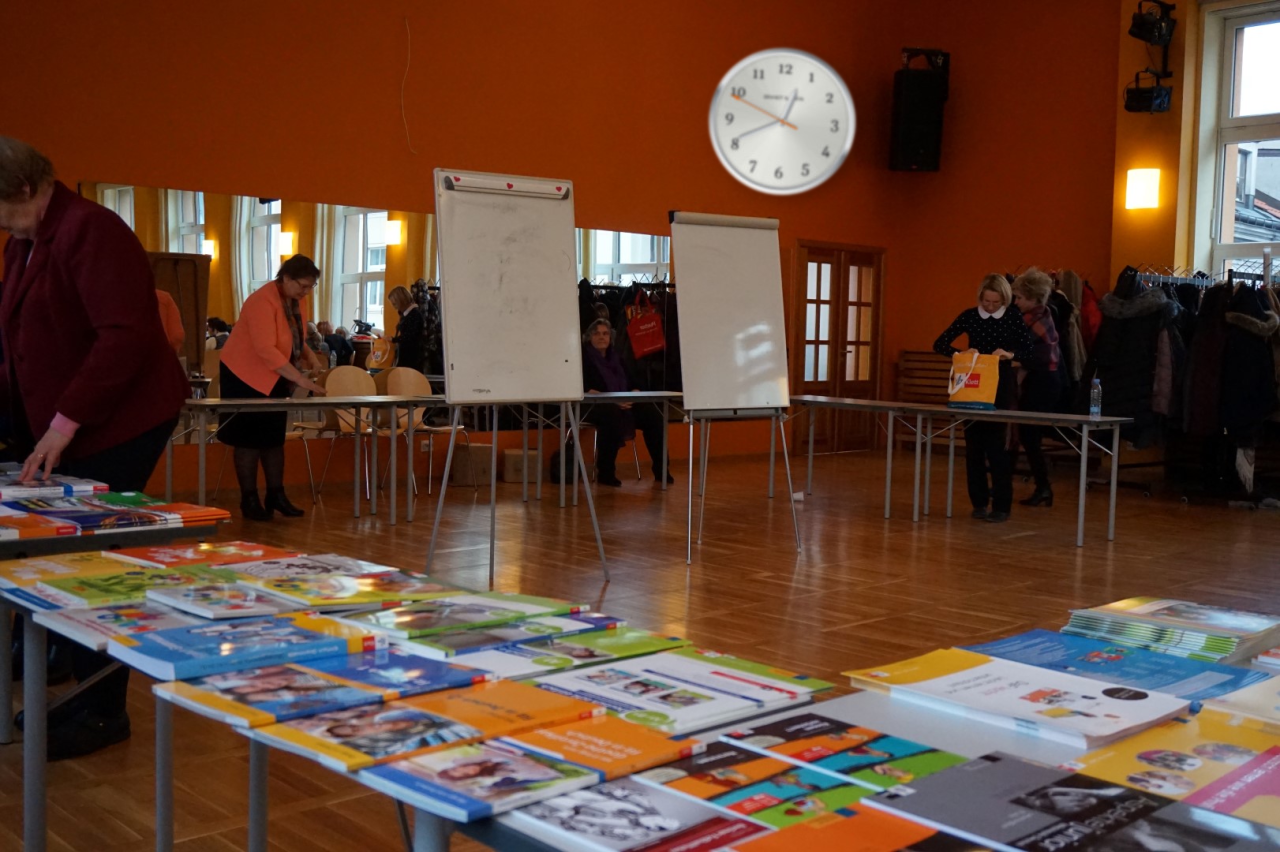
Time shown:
{"hour": 12, "minute": 40, "second": 49}
